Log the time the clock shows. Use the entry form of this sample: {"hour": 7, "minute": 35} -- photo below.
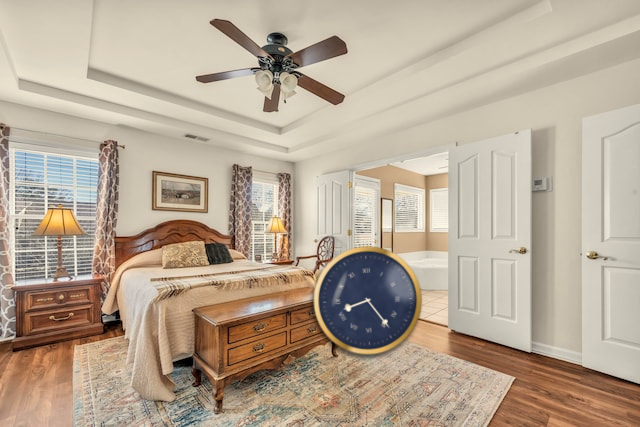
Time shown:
{"hour": 8, "minute": 24}
